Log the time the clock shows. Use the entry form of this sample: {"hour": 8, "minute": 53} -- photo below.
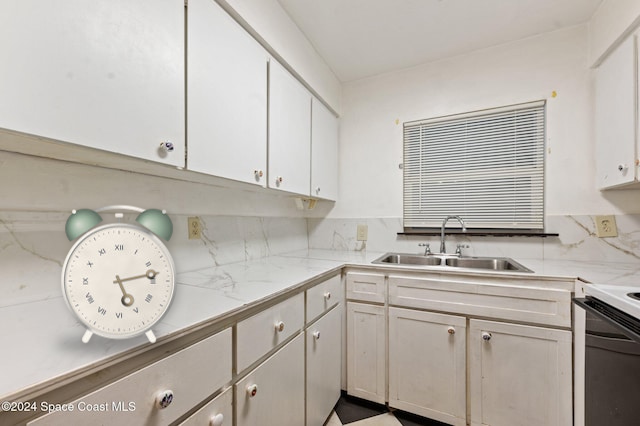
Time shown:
{"hour": 5, "minute": 13}
